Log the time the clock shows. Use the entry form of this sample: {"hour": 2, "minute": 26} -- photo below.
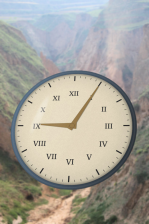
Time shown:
{"hour": 9, "minute": 5}
